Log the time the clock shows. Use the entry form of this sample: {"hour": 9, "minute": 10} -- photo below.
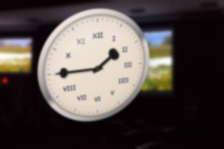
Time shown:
{"hour": 1, "minute": 45}
